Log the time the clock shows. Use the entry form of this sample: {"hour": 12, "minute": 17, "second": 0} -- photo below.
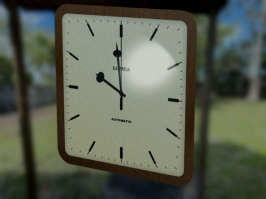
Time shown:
{"hour": 9, "minute": 59, "second": 0}
